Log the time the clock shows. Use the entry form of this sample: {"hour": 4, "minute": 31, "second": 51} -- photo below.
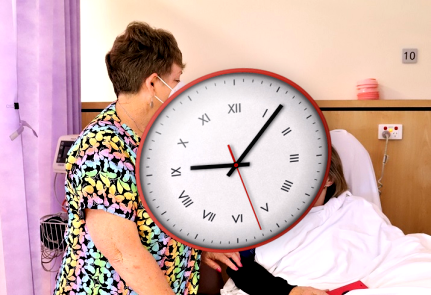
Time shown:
{"hour": 9, "minute": 6, "second": 27}
